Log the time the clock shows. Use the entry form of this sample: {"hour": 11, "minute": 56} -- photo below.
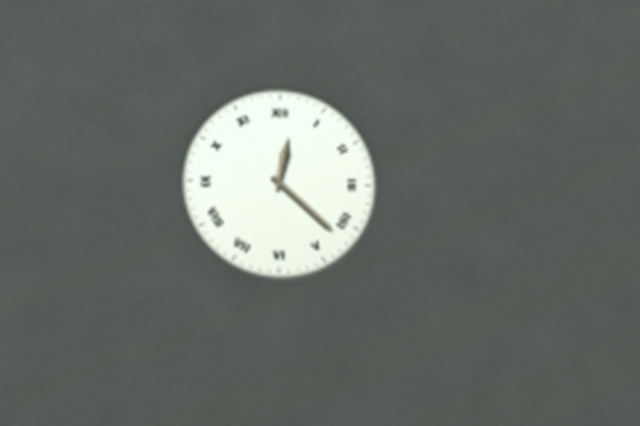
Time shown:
{"hour": 12, "minute": 22}
